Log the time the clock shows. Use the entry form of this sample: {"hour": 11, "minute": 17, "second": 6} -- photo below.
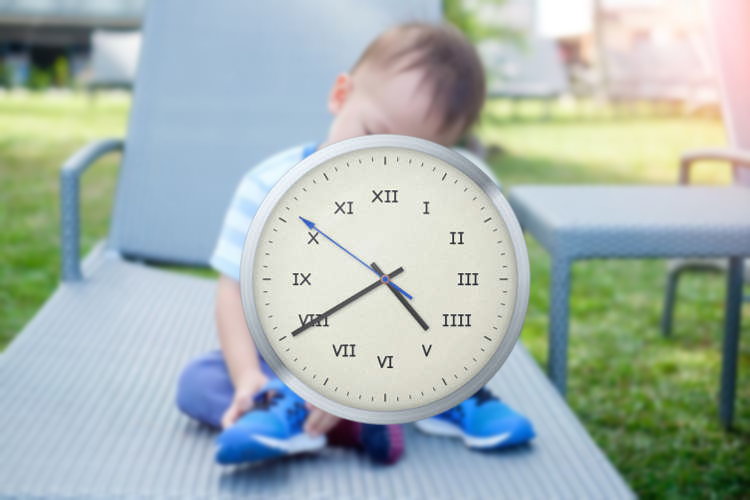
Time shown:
{"hour": 4, "minute": 39, "second": 51}
